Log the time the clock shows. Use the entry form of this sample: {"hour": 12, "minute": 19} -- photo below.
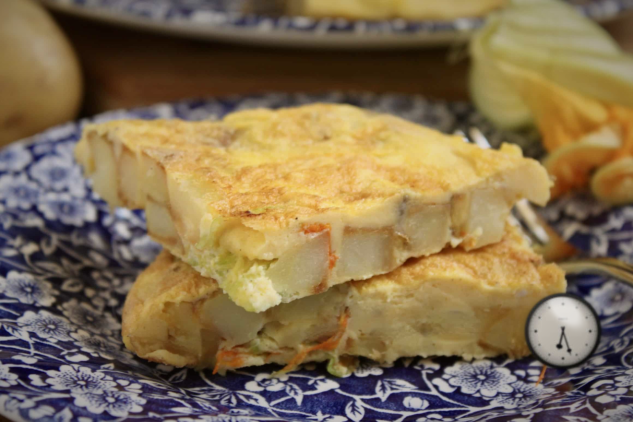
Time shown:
{"hour": 6, "minute": 27}
